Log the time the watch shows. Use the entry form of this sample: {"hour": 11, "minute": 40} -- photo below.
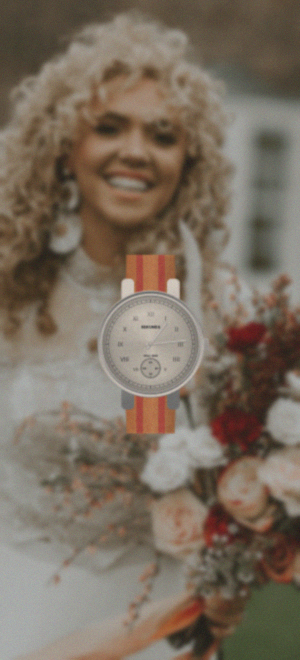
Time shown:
{"hour": 1, "minute": 14}
